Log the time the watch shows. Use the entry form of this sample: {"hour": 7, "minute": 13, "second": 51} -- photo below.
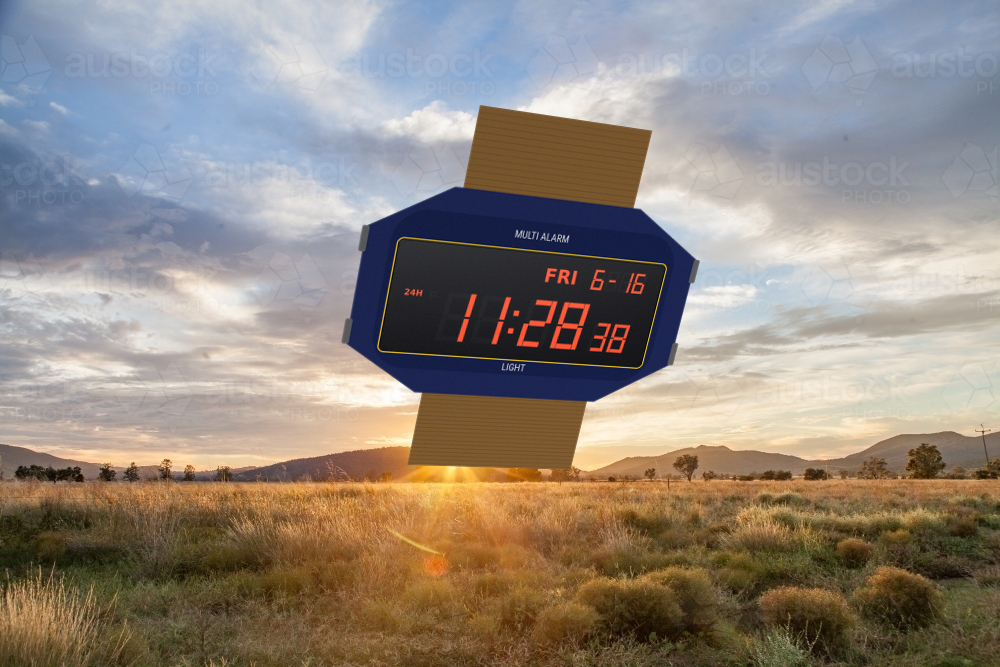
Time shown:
{"hour": 11, "minute": 28, "second": 38}
